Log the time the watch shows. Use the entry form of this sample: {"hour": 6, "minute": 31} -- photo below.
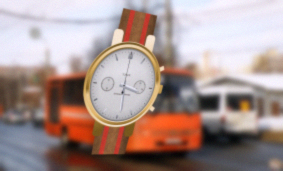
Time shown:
{"hour": 3, "minute": 29}
